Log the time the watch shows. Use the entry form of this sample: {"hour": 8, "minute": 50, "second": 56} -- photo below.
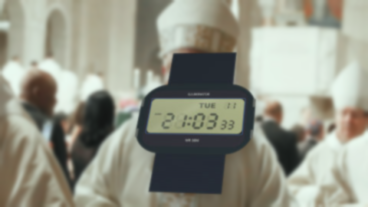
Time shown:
{"hour": 21, "minute": 3, "second": 33}
